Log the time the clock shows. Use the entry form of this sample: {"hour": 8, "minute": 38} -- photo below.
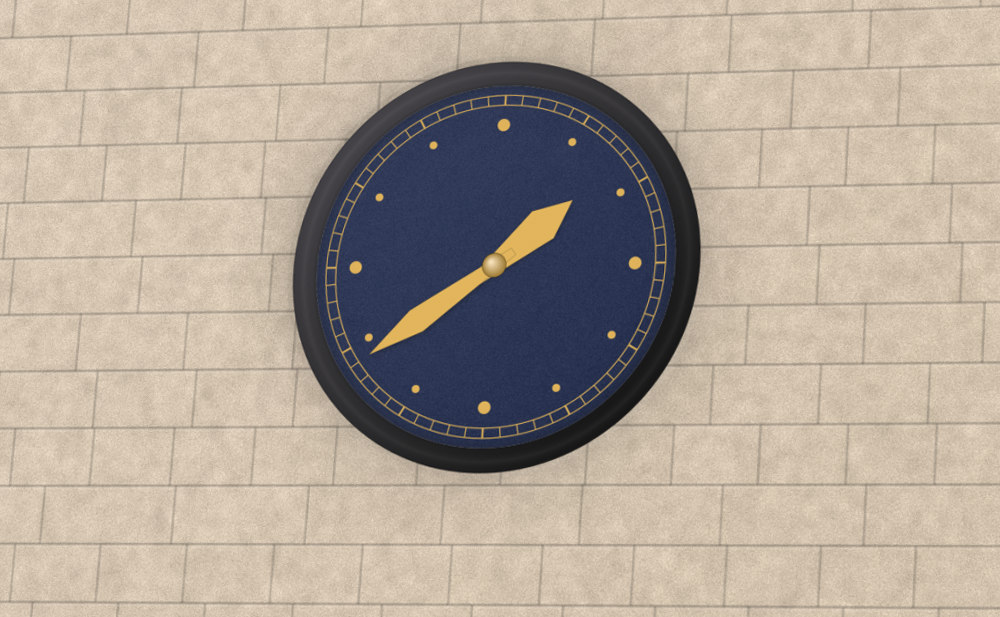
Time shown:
{"hour": 1, "minute": 39}
